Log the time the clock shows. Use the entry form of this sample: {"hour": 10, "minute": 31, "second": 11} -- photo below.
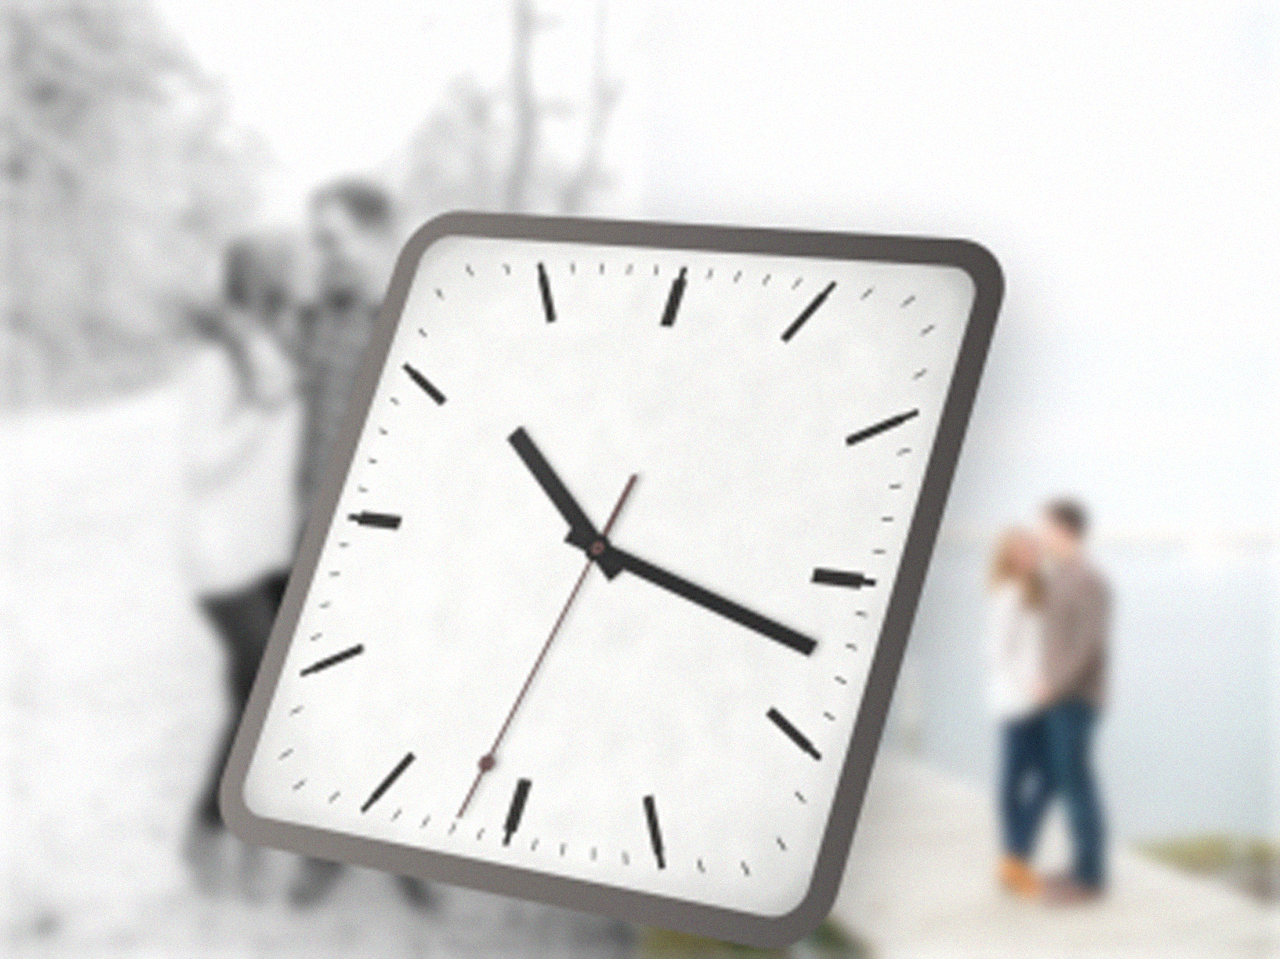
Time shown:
{"hour": 10, "minute": 17, "second": 32}
